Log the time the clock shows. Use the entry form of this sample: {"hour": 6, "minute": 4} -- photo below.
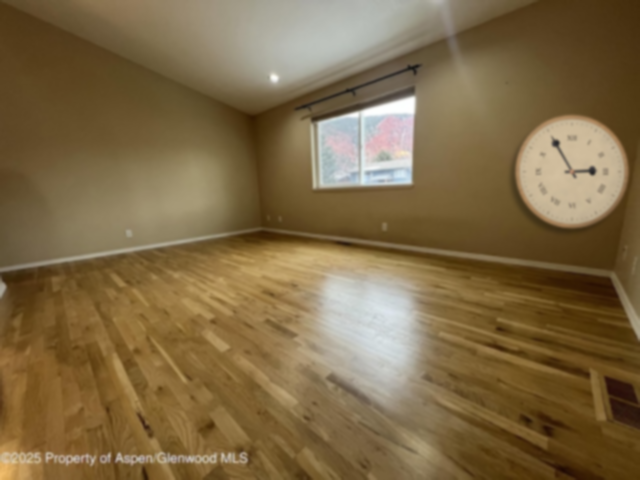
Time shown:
{"hour": 2, "minute": 55}
